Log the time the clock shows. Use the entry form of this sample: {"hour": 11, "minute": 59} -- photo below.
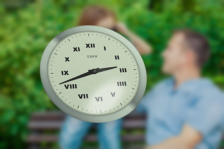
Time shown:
{"hour": 2, "minute": 42}
